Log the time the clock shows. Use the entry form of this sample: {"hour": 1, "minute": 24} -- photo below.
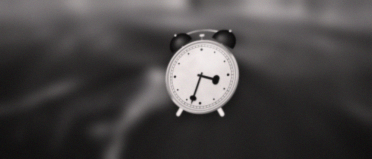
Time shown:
{"hour": 3, "minute": 33}
